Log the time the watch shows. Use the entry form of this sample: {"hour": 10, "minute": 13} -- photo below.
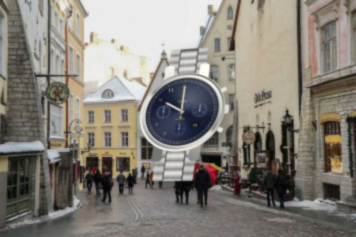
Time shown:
{"hour": 10, "minute": 0}
